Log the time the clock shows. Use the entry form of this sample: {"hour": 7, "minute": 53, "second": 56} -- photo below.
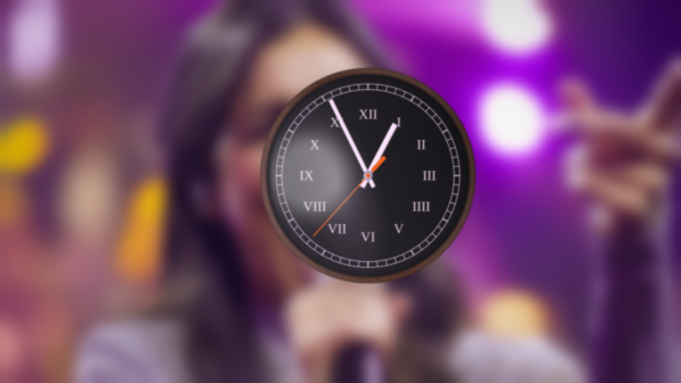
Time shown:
{"hour": 12, "minute": 55, "second": 37}
